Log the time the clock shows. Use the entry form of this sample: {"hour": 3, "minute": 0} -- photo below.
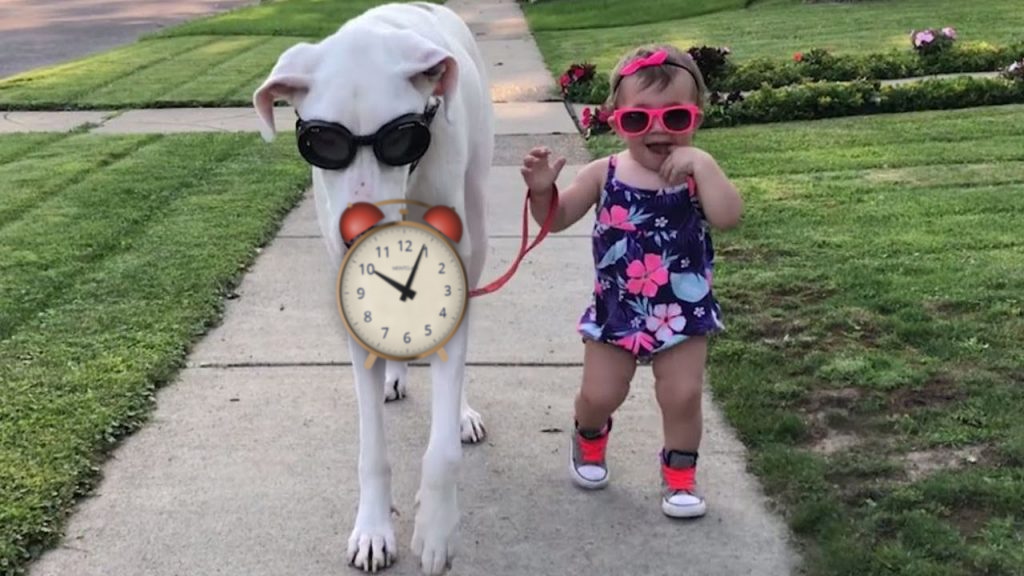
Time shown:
{"hour": 10, "minute": 4}
